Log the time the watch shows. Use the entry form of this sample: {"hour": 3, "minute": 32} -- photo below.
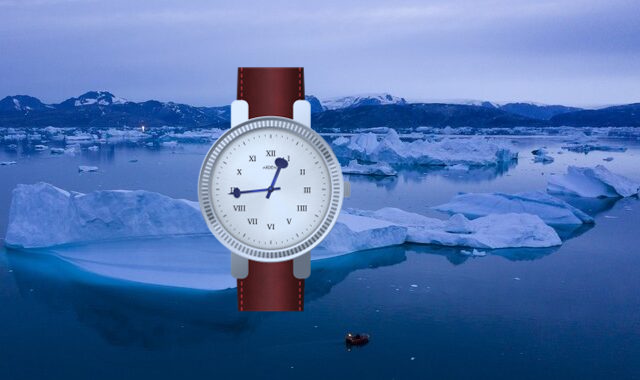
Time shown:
{"hour": 12, "minute": 44}
